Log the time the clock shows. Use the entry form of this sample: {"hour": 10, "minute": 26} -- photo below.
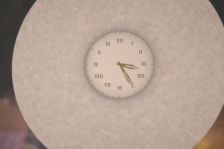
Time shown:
{"hour": 3, "minute": 25}
